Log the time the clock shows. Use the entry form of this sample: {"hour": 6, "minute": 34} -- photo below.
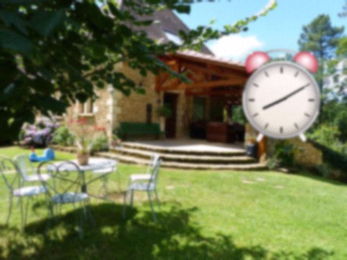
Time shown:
{"hour": 8, "minute": 10}
